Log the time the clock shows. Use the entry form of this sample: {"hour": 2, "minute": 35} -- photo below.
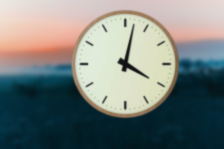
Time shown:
{"hour": 4, "minute": 2}
